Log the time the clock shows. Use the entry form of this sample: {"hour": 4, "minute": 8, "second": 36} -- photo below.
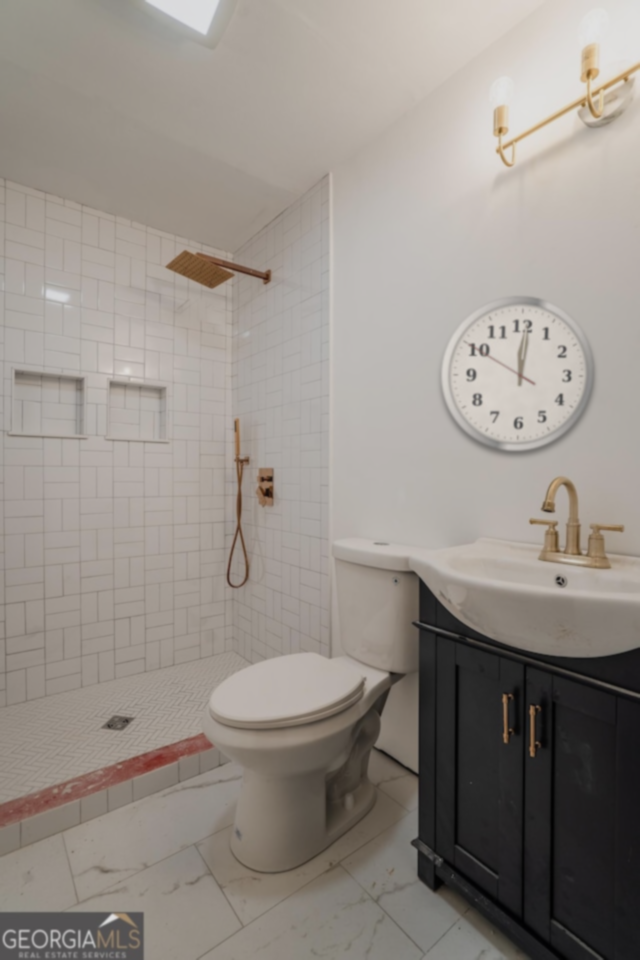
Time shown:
{"hour": 12, "minute": 0, "second": 50}
